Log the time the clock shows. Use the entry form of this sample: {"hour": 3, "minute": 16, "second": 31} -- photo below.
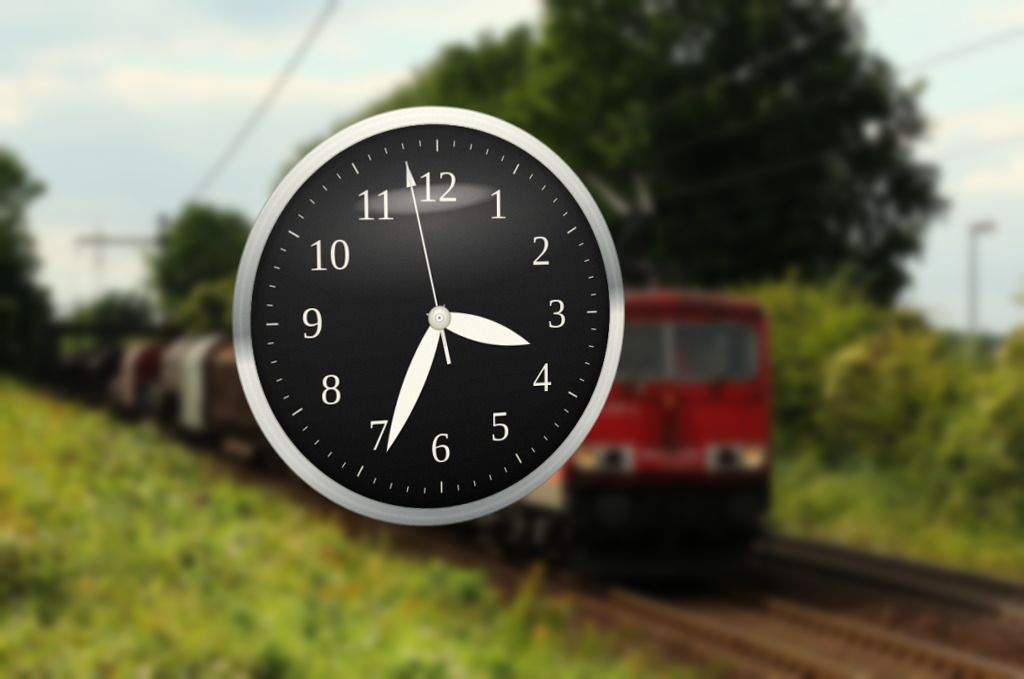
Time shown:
{"hour": 3, "minute": 33, "second": 58}
